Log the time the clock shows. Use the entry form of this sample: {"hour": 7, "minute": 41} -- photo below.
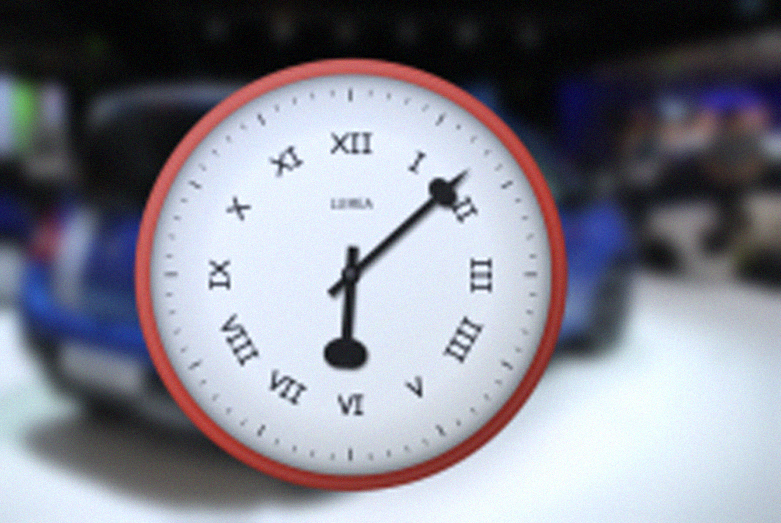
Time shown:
{"hour": 6, "minute": 8}
